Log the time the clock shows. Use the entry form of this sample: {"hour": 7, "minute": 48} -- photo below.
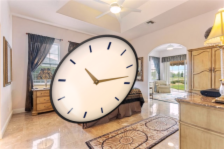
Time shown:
{"hour": 10, "minute": 13}
